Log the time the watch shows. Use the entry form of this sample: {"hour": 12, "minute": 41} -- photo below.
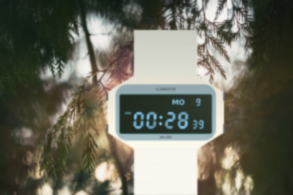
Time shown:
{"hour": 0, "minute": 28}
